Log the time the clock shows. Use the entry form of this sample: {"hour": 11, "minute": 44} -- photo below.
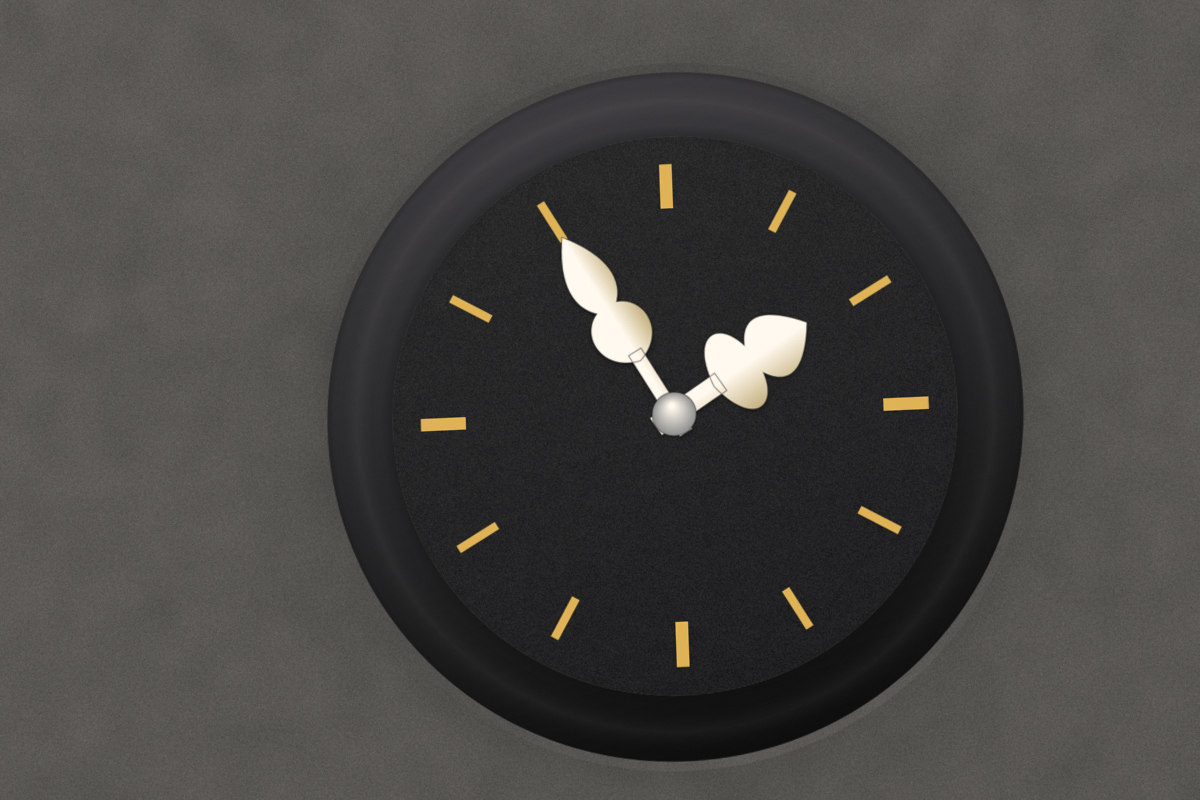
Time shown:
{"hour": 1, "minute": 55}
